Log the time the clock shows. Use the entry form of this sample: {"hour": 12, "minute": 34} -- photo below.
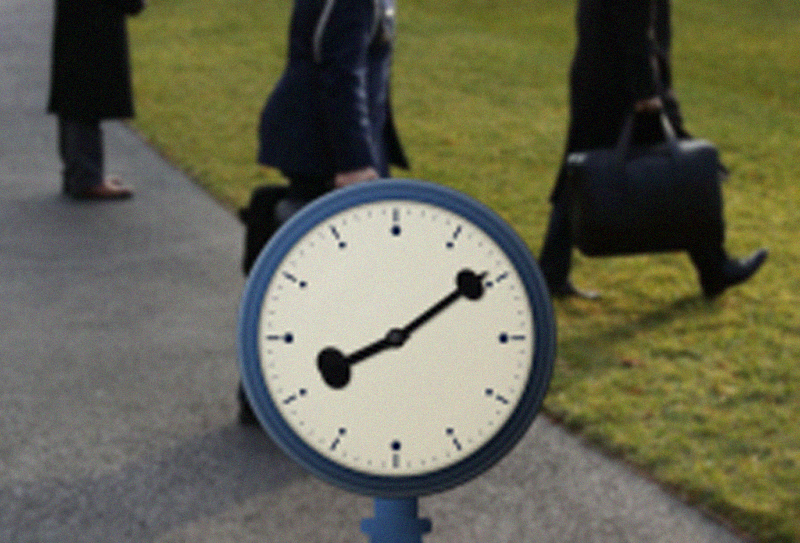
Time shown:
{"hour": 8, "minute": 9}
